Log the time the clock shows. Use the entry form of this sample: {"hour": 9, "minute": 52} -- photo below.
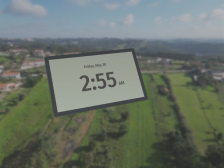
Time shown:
{"hour": 2, "minute": 55}
